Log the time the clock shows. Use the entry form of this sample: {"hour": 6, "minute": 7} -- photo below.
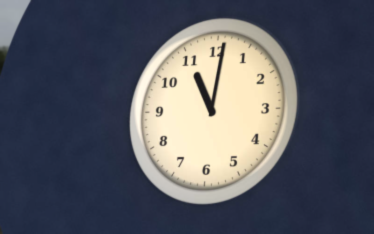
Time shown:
{"hour": 11, "minute": 1}
